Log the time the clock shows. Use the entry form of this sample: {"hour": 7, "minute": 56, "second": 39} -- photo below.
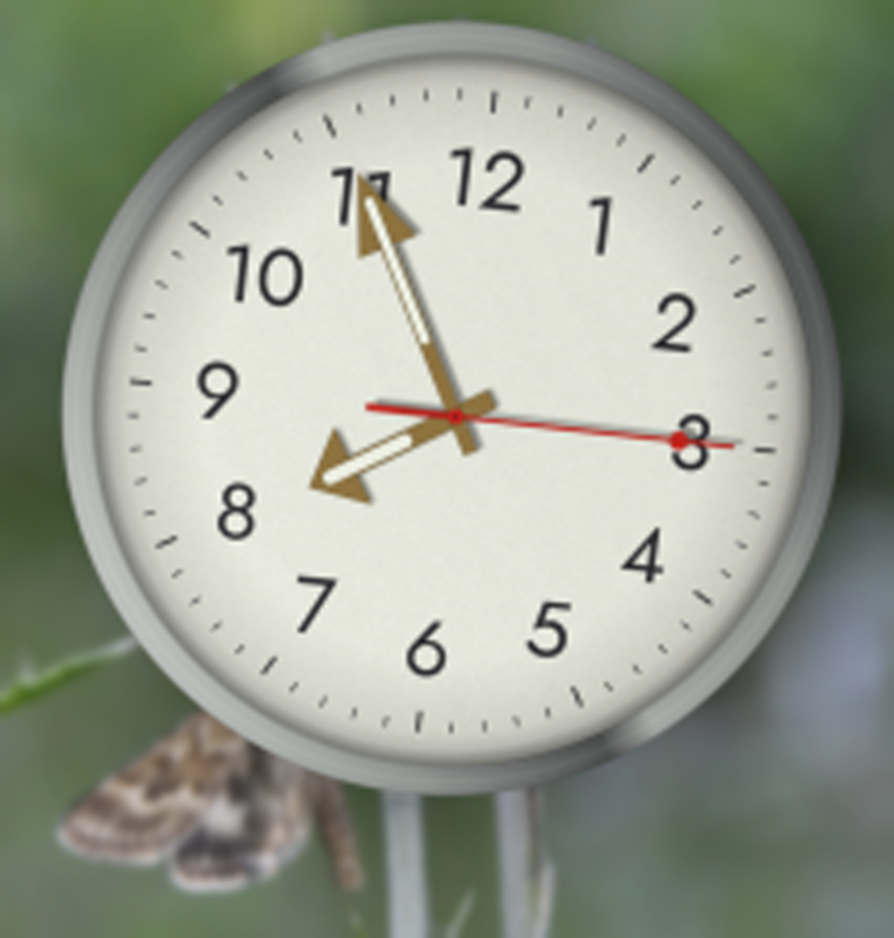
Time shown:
{"hour": 7, "minute": 55, "second": 15}
